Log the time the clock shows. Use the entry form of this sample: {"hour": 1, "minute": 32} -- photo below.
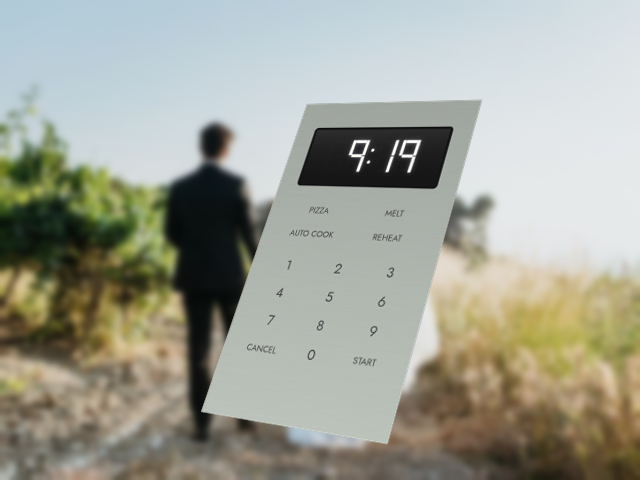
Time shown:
{"hour": 9, "minute": 19}
